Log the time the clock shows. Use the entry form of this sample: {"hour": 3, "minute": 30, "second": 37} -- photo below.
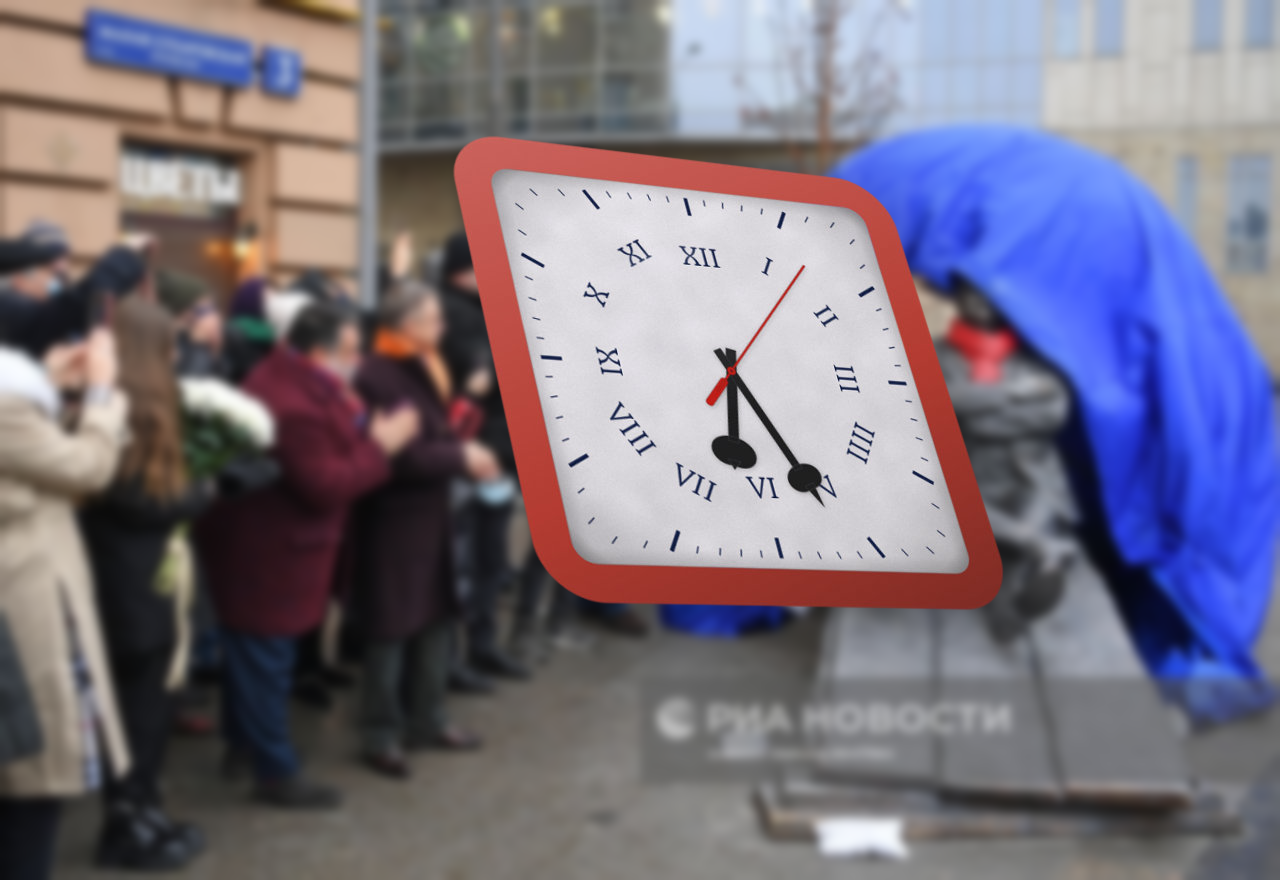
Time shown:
{"hour": 6, "minute": 26, "second": 7}
